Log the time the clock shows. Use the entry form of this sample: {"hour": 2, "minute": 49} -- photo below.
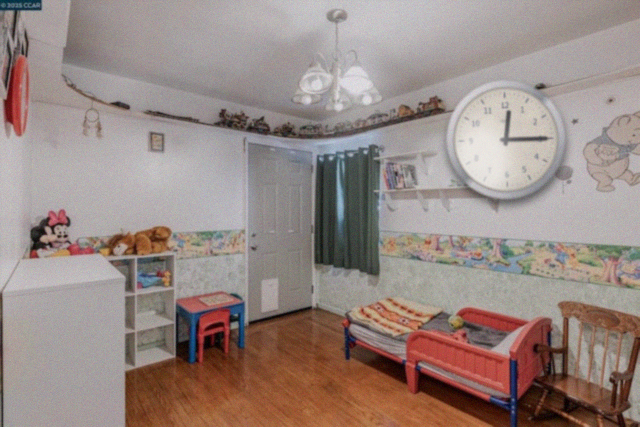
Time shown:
{"hour": 12, "minute": 15}
